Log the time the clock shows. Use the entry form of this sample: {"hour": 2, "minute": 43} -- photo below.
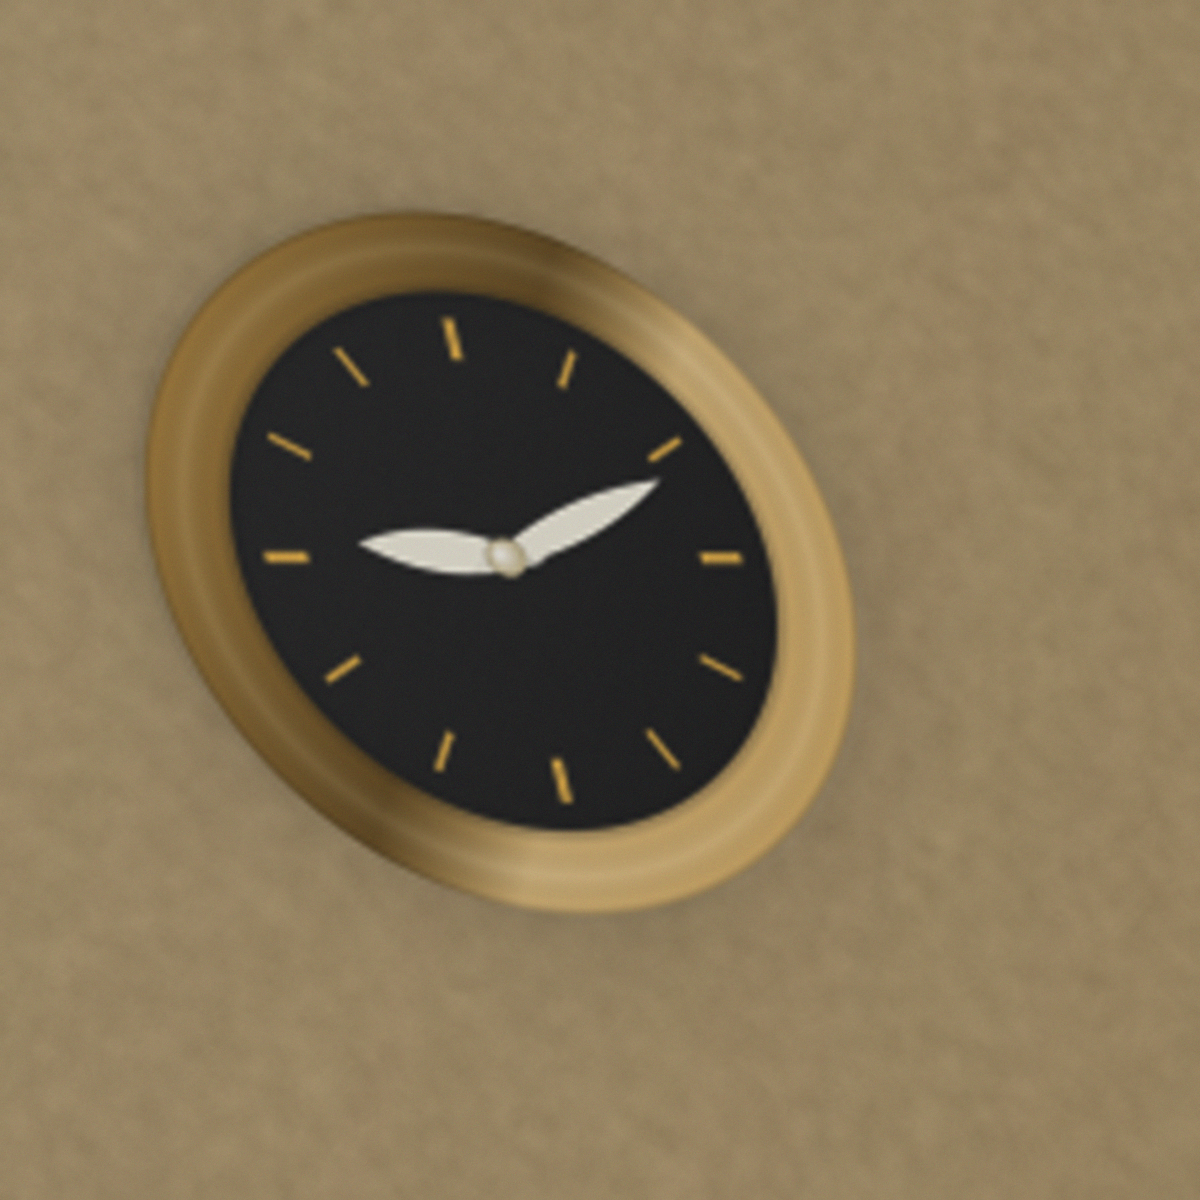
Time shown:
{"hour": 9, "minute": 11}
